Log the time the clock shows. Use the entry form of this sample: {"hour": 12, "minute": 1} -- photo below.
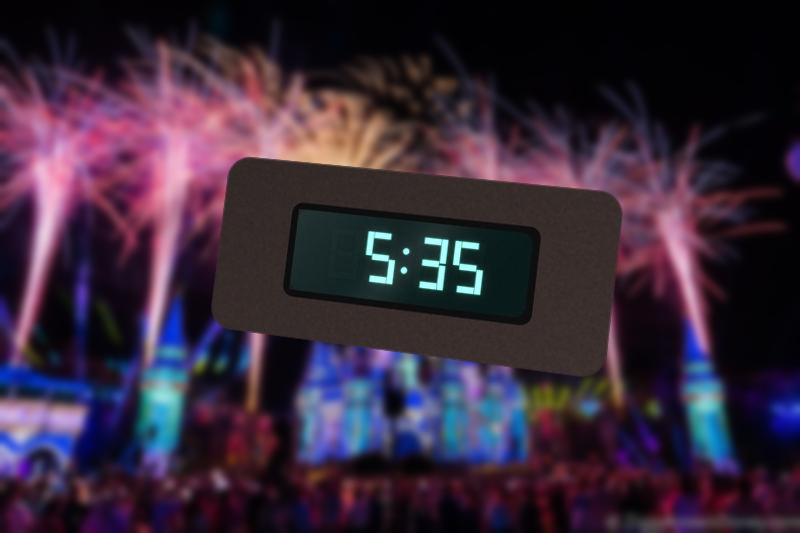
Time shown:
{"hour": 5, "minute": 35}
